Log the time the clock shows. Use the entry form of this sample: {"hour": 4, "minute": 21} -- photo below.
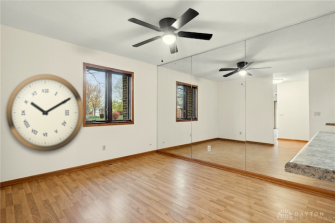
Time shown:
{"hour": 10, "minute": 10}
